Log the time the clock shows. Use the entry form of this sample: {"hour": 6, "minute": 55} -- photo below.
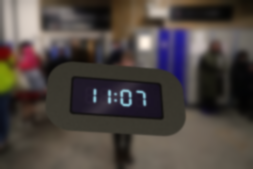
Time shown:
{"hour": 11, "minute": 7}
